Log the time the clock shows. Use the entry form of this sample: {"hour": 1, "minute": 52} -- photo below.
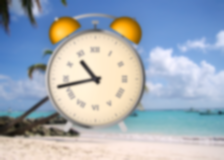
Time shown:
{"hour": 10, "minute": 43}
